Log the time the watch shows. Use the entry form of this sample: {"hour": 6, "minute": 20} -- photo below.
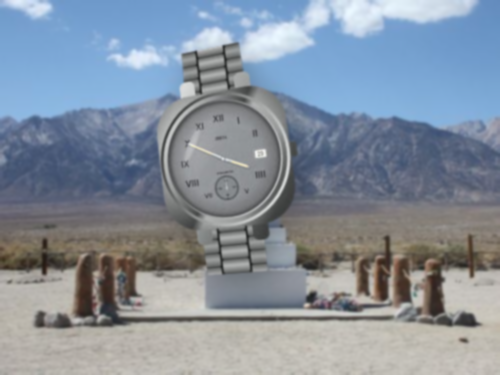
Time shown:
{"hour": 3, "minute": 50}
